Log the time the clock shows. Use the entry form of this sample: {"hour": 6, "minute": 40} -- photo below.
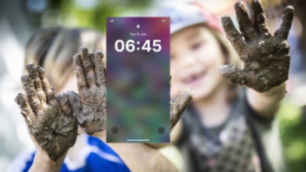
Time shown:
{"hour": 6, "minute": 45}
